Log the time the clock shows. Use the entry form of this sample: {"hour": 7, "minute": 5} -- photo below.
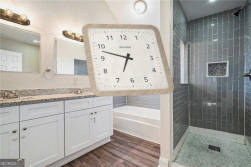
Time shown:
{"hour": 6, "minute": 48}
